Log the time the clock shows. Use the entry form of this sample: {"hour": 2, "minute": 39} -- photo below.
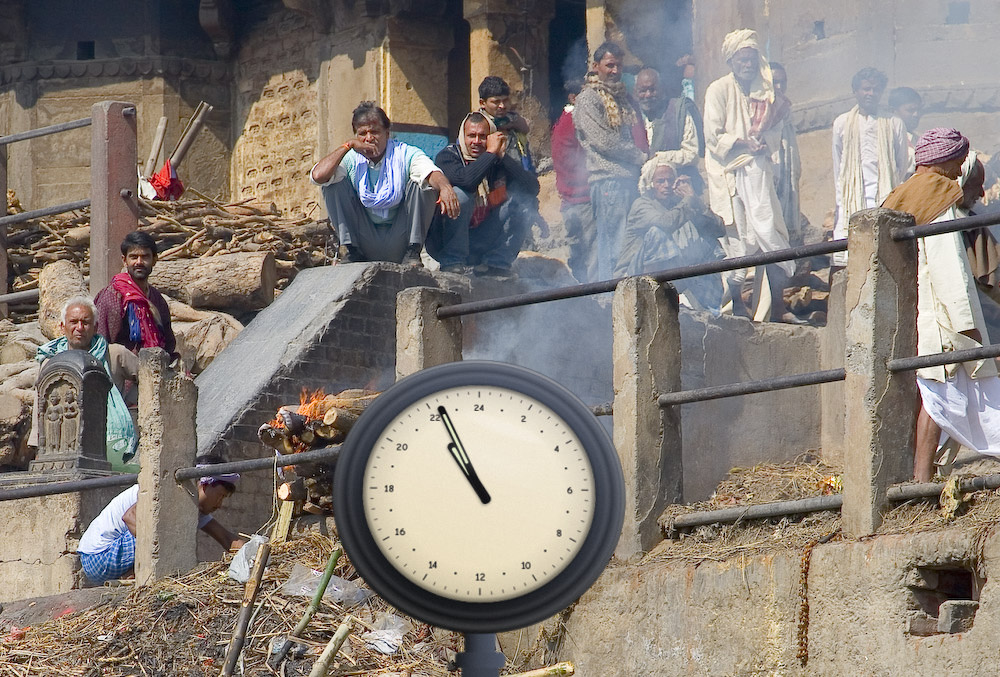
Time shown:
{"hour": 21, "minute": 56}
